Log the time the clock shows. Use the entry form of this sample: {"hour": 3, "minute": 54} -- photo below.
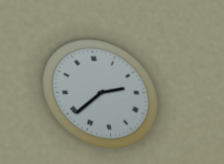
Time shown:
{"hour": 2, "minute": 39}
